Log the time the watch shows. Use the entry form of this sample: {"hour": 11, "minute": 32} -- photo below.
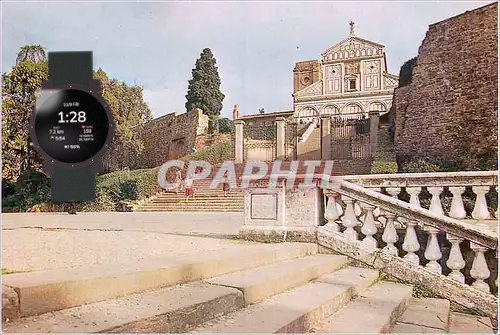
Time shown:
{"hour": 1, "minute": 28}
